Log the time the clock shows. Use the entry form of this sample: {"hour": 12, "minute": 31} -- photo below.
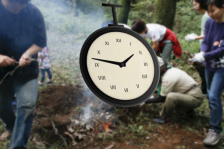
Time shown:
{"hour": 1, "minute": 47}
